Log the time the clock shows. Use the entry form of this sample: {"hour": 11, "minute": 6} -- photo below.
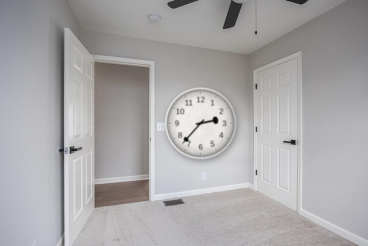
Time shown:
{"hour": 2, "minute": 37}
